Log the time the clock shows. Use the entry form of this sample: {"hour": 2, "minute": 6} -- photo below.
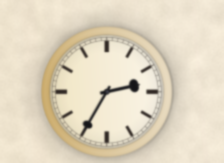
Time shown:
{"hour": 2, "minute": 35}
